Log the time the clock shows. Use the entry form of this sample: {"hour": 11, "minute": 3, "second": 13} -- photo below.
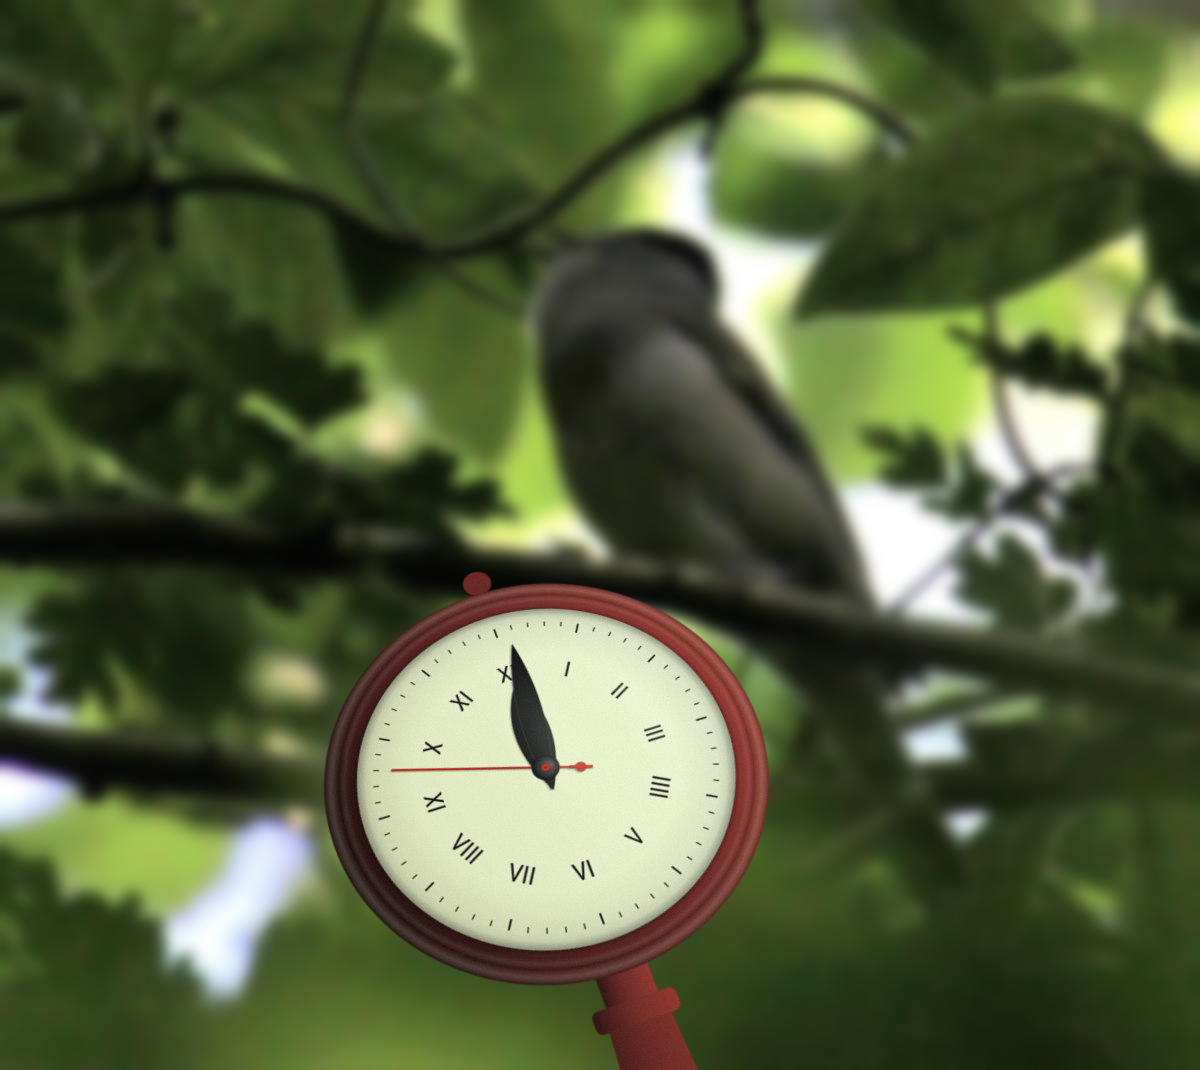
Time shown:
{"hour": 12, "minute": 0, "second": 48}
